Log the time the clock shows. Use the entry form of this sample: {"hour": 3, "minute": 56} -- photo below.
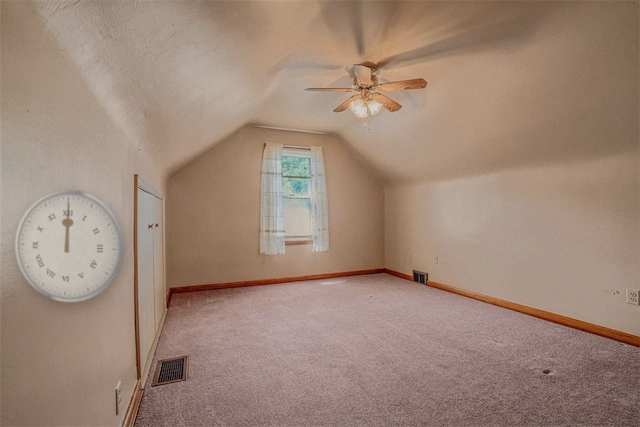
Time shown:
{"hour": 12, "minute": 0}
